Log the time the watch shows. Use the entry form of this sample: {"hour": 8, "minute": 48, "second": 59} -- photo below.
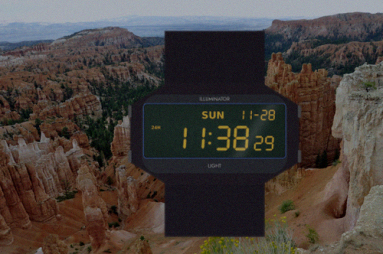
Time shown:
{"hour": 11, "minute": 38, "second": 29}
